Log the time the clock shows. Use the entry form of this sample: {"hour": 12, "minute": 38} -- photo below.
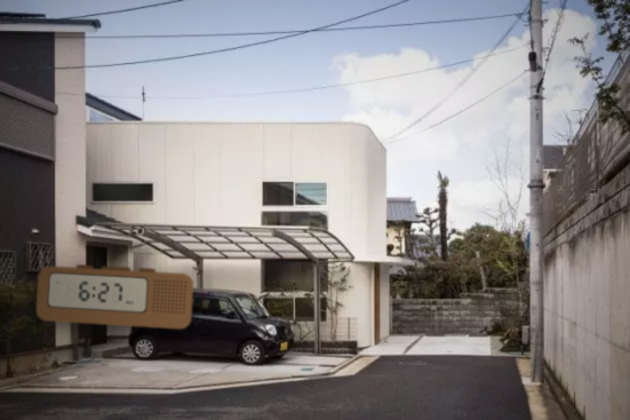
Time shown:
{"hour": 6, "minute": 27}
